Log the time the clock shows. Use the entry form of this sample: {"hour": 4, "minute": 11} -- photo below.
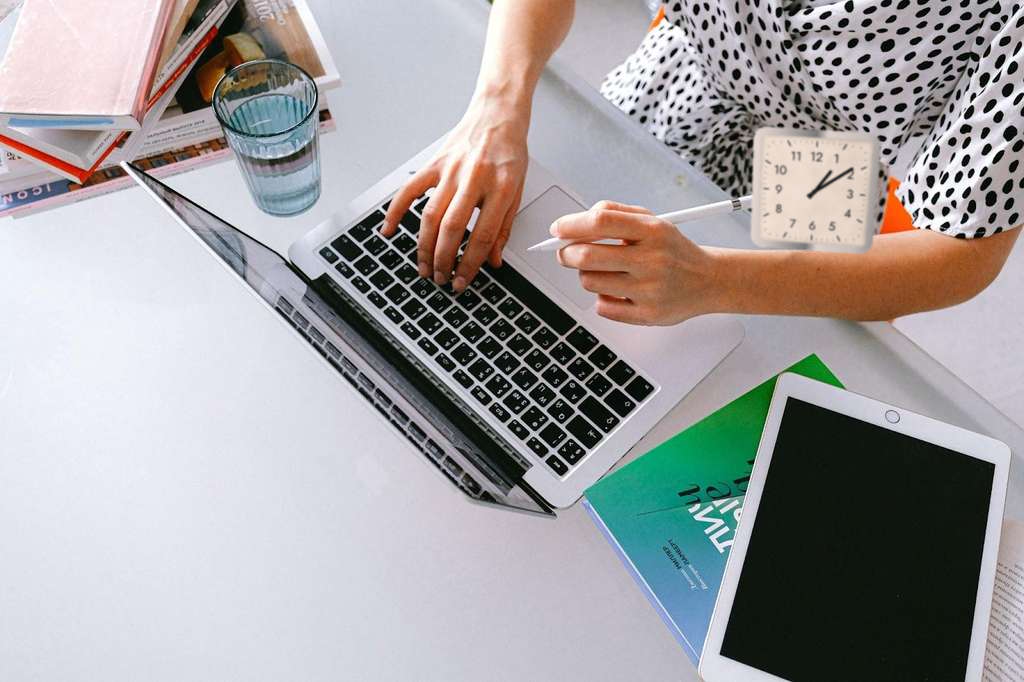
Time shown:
{"hour": 1, "minute": 9}
